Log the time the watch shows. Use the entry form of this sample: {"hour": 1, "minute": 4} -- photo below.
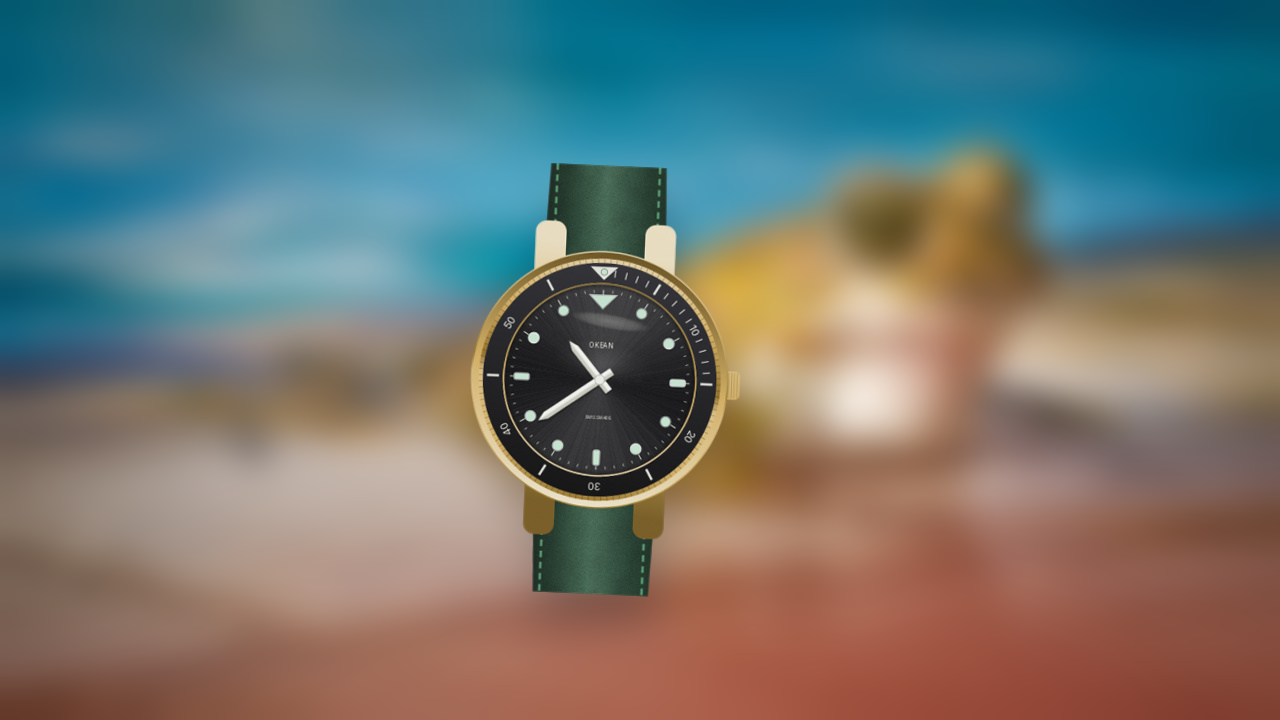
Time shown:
{"hour": 10, "minute": 39}
